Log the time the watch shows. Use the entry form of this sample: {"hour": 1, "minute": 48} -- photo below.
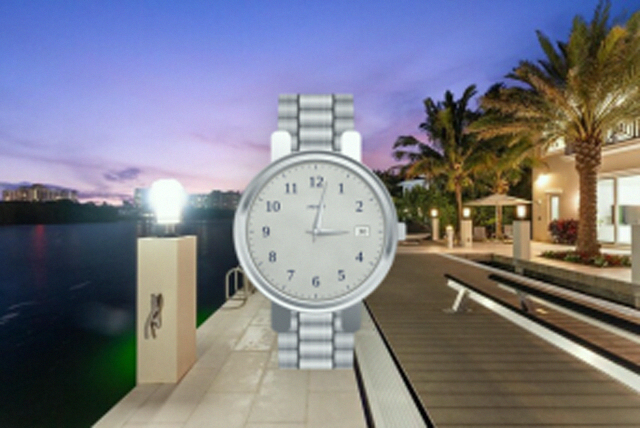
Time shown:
{"hour": 3, "minute": 2}
